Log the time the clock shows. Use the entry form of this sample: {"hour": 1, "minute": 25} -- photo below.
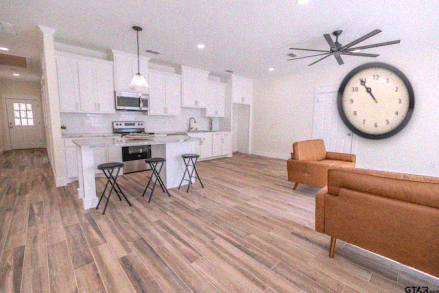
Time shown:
{"hour": 10, "minute": 54}
